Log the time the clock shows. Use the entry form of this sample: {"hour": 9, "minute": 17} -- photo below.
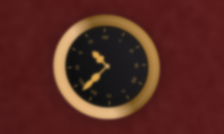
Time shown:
{"hour": 10, "minute": 38}
